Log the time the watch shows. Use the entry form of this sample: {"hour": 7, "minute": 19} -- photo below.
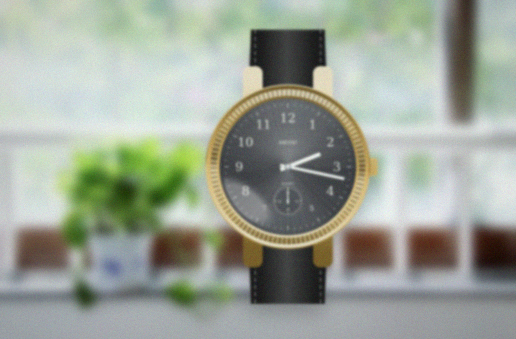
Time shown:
{"hour": 2, "minute": 17}
